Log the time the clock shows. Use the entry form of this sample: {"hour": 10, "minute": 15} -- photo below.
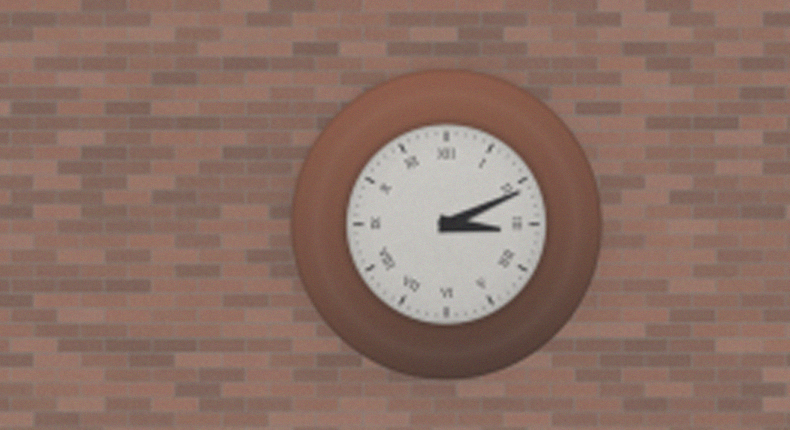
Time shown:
{"hour": 3, "minute": 11}
